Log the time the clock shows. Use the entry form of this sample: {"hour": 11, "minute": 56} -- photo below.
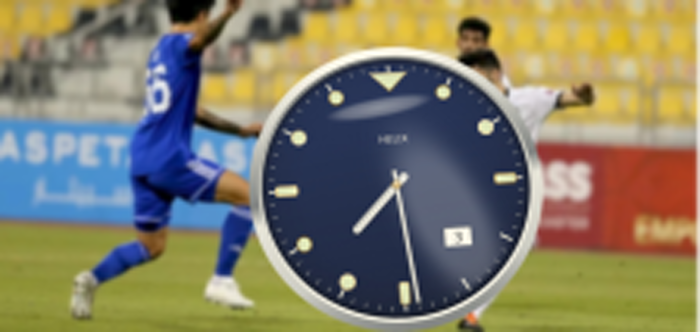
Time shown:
{"hour": 7, "minute": 29}
